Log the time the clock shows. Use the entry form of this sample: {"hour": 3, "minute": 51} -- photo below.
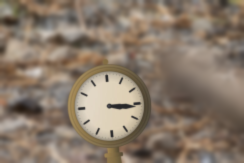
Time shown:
{"hour": 3, "minute": 16}
